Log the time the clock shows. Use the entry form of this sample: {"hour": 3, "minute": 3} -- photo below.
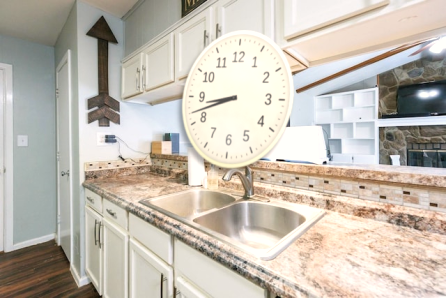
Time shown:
{"hour": 8, "minute": 42}
